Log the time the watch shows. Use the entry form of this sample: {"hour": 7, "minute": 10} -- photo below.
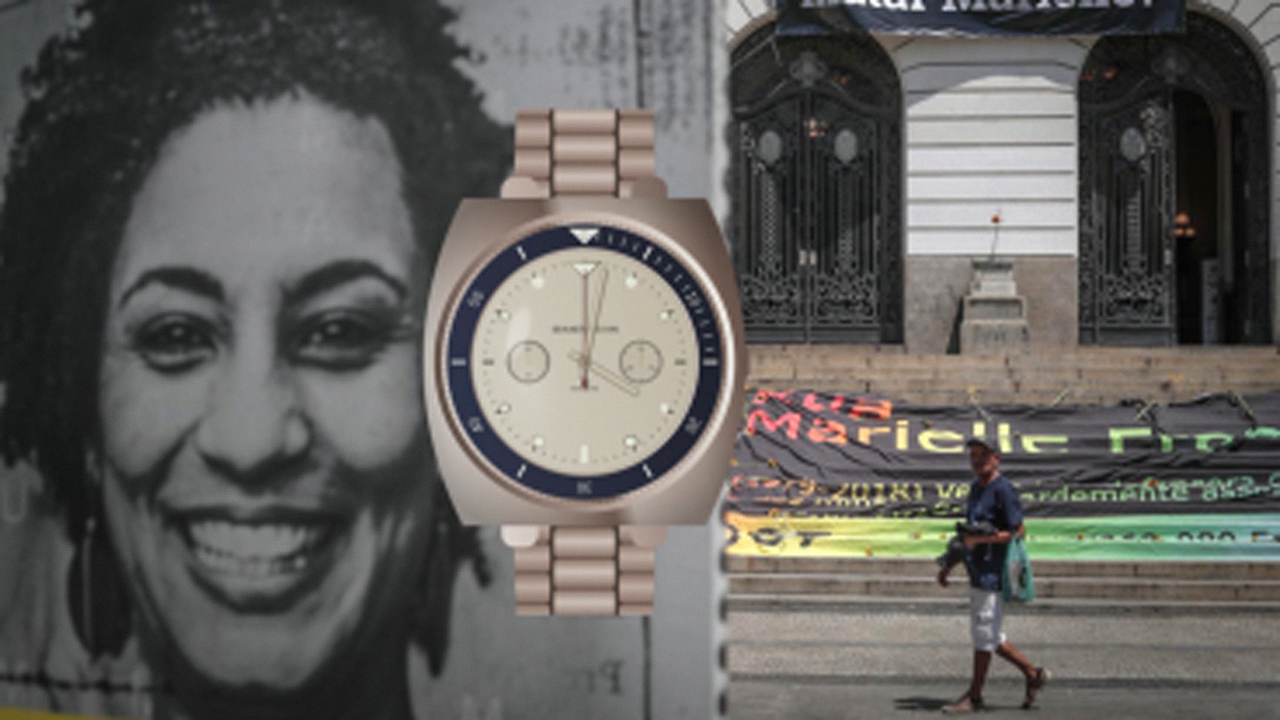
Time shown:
{"hour": 4, "minute": 2}
